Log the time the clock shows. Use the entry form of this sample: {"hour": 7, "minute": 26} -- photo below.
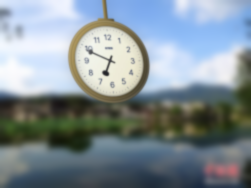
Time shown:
{"hour": 6, "minute": 49}
